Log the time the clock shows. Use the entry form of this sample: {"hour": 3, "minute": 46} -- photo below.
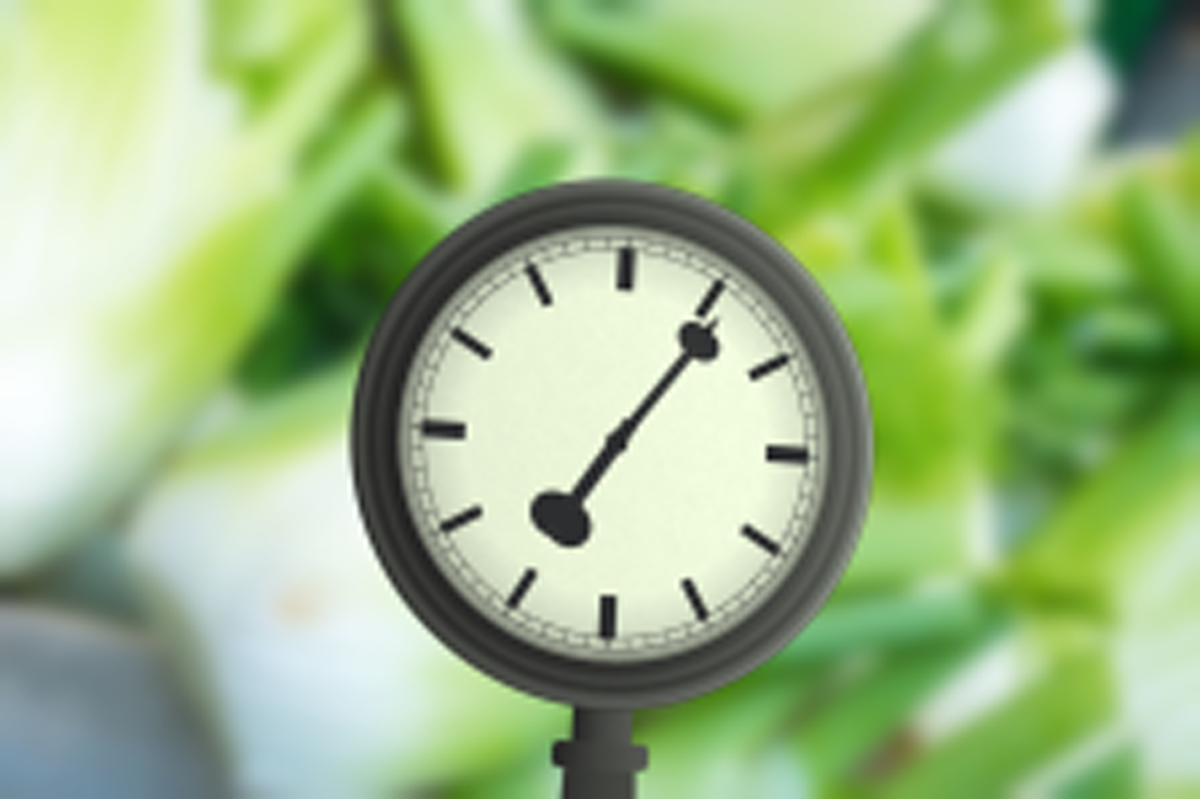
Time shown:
{"hour": 7, "minute": 6}
